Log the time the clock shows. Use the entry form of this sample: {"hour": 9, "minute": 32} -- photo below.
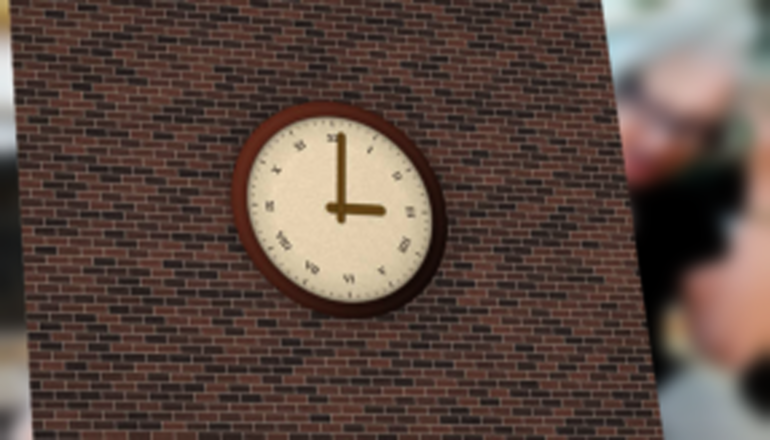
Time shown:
{"hour": 3, "minute": 1}
